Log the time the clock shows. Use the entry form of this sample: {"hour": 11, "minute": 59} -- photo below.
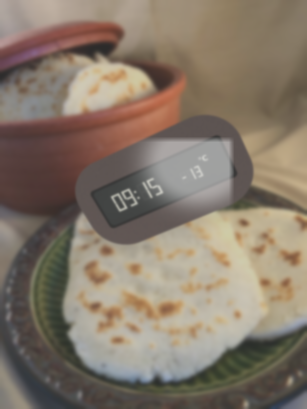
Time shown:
{"hour": 9, "minute": 15}
